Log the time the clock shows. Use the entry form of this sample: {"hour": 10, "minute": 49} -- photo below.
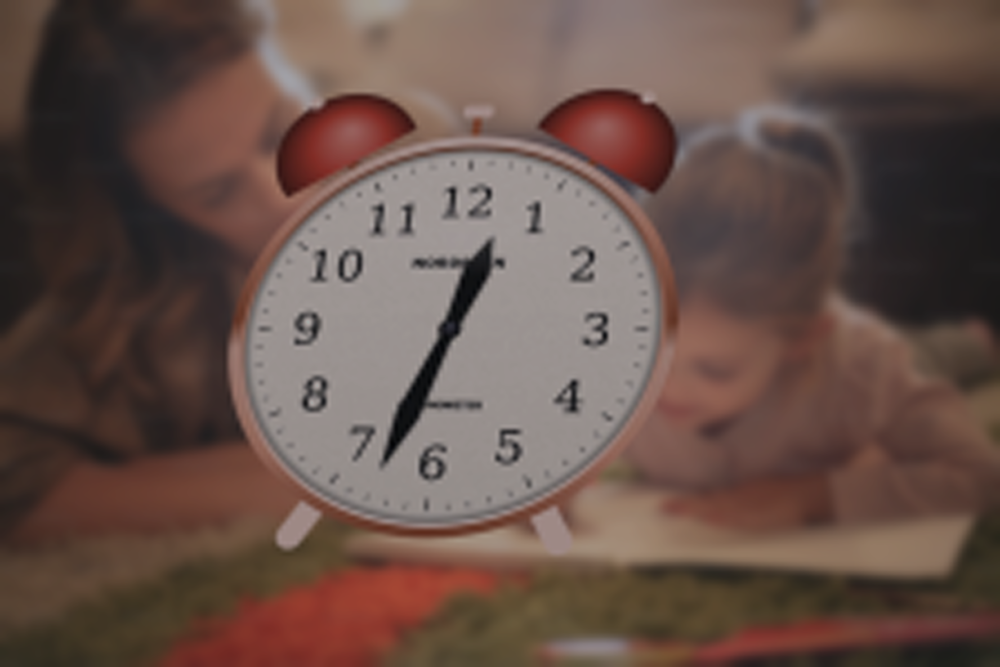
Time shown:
{"hour": 12, "minute": 33}
